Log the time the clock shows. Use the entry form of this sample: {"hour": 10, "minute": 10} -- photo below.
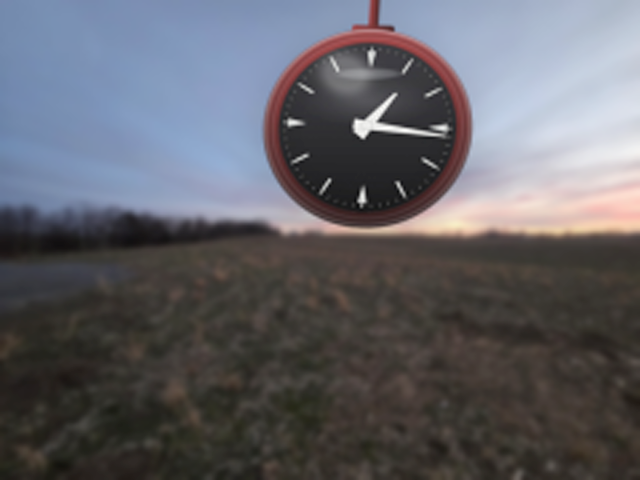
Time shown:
{"hour": 1, "minute": 16}
